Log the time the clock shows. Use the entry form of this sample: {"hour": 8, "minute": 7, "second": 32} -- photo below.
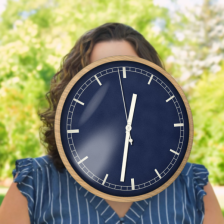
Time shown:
{"hour": 12, "minute": 31, "second": 59}
